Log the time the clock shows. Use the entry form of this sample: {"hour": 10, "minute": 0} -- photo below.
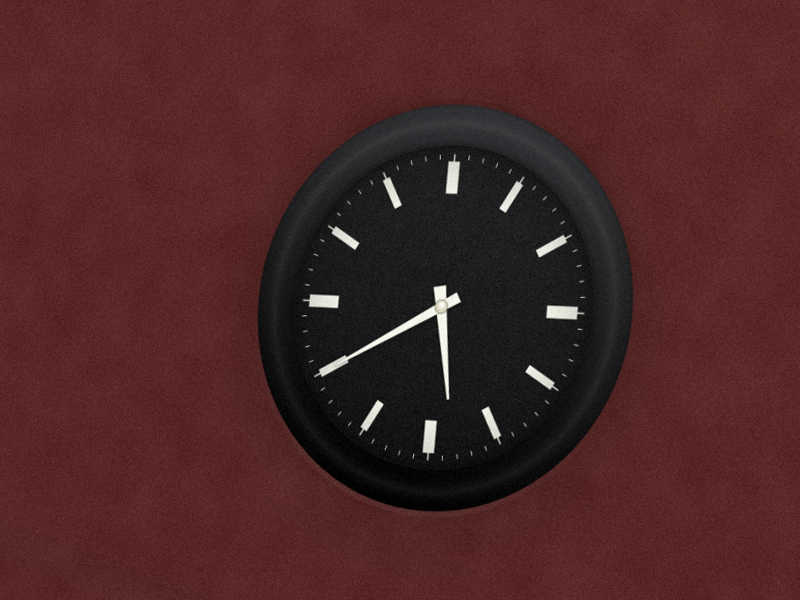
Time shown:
{"hour": 5, "minute": 40}
